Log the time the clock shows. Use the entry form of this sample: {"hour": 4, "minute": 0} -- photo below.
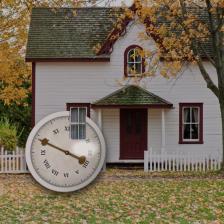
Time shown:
{"hour": 3, "minute": 49}
